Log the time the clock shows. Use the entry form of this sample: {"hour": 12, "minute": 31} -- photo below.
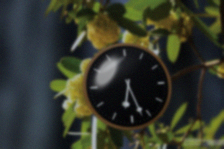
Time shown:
{"hour": 6, "minute": 27}
